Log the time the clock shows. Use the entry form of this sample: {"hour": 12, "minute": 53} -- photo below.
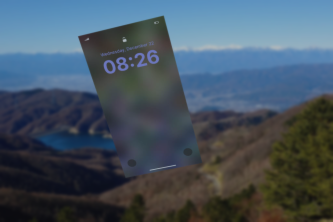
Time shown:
{"hour": 8, "minute": 26}
